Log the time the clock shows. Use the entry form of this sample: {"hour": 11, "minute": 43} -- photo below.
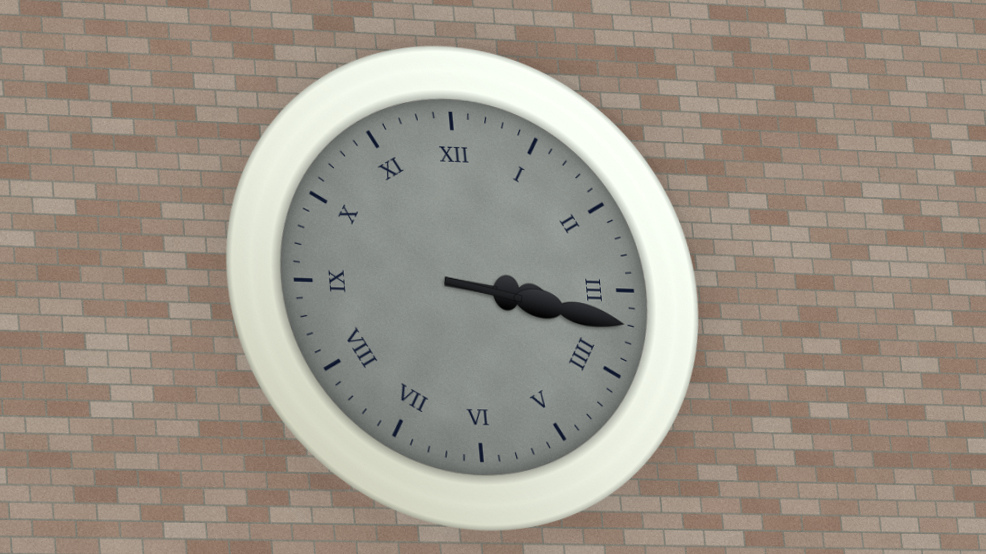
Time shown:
{"hour": 3, "minute": 17}
